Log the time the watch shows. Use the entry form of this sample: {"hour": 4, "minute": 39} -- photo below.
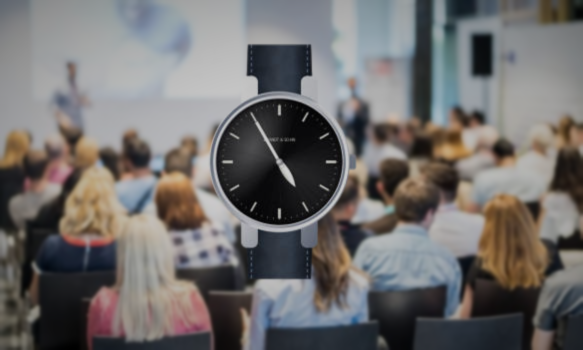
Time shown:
{"hour": 4, "minute": 55}
